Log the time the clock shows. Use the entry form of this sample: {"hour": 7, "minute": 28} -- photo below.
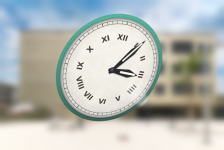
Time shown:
{"hour": 3, "minute": 6}
